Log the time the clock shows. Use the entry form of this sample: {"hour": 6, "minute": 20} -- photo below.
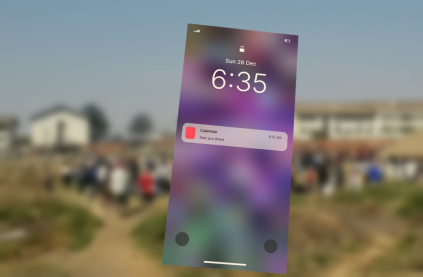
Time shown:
{"hour": 6, "minute": 35}
